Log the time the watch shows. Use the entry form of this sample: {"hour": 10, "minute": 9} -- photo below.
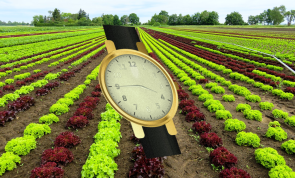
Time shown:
{"hour": 3, "minute": 45}
